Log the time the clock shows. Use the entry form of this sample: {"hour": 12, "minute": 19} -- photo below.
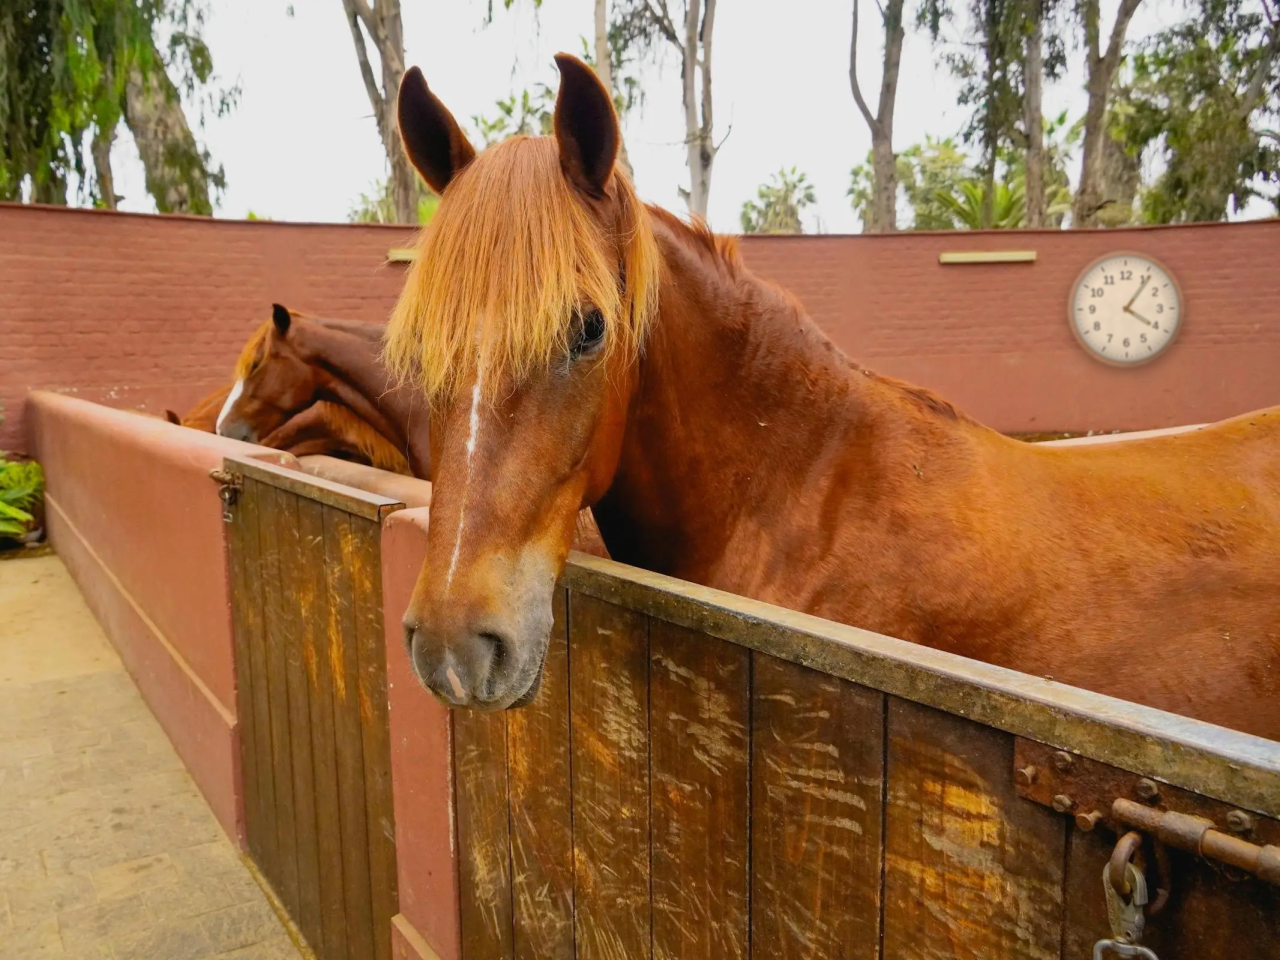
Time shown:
{"hour": 4, "minute": 6}
